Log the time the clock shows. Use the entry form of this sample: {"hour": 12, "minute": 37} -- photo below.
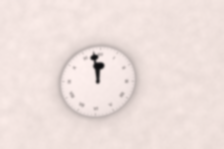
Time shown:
{"hour": 11, "minute": 58}
